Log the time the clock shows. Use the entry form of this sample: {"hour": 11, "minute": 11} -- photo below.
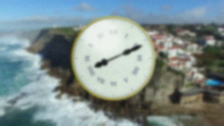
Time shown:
{"hour": 8, "minute": 11}
